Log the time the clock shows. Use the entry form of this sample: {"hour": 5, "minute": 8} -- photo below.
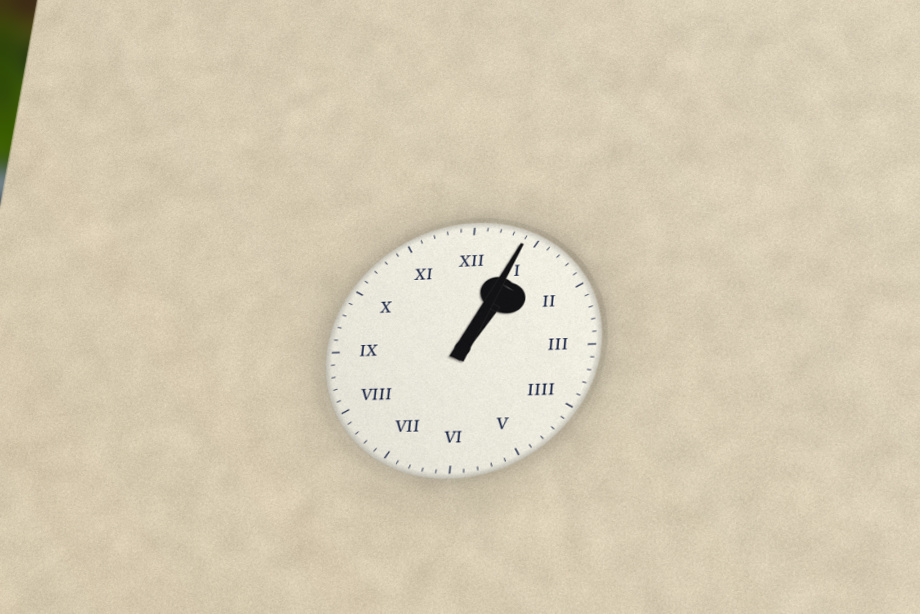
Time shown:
{"hour": 1, "minute": 4}
